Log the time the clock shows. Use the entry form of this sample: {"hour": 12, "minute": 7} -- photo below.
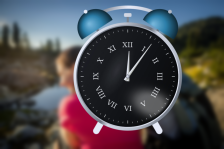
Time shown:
{"hour": 12, "minute": 6}
